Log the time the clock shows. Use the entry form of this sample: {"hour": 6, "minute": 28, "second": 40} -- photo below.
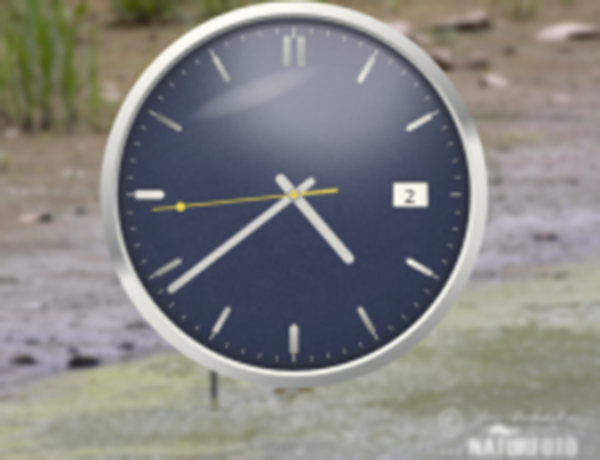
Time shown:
{"hour": 4, "minute": 38, "second": 44}
